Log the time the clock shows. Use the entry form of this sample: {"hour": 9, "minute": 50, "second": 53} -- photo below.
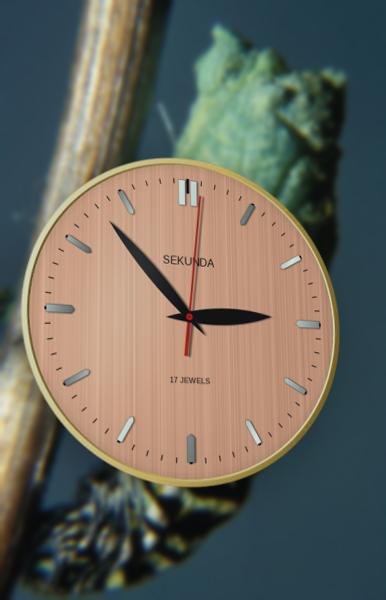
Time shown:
{"hour": 2, "minute": 53, "second": 1}
